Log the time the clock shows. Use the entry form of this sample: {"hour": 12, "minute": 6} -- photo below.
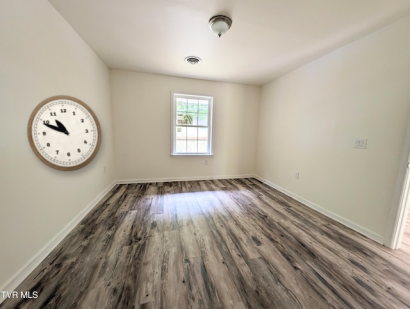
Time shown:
{"hour": 10, "minute": 49}
